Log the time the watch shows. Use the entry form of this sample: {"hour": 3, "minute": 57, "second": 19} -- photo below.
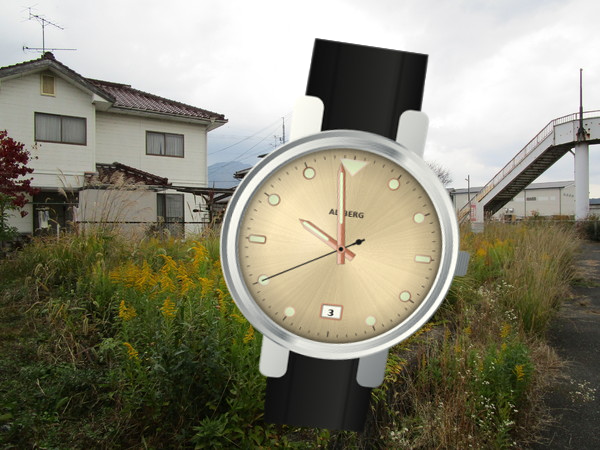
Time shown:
{"hour": 9, "minute": 58, "second": 40}
